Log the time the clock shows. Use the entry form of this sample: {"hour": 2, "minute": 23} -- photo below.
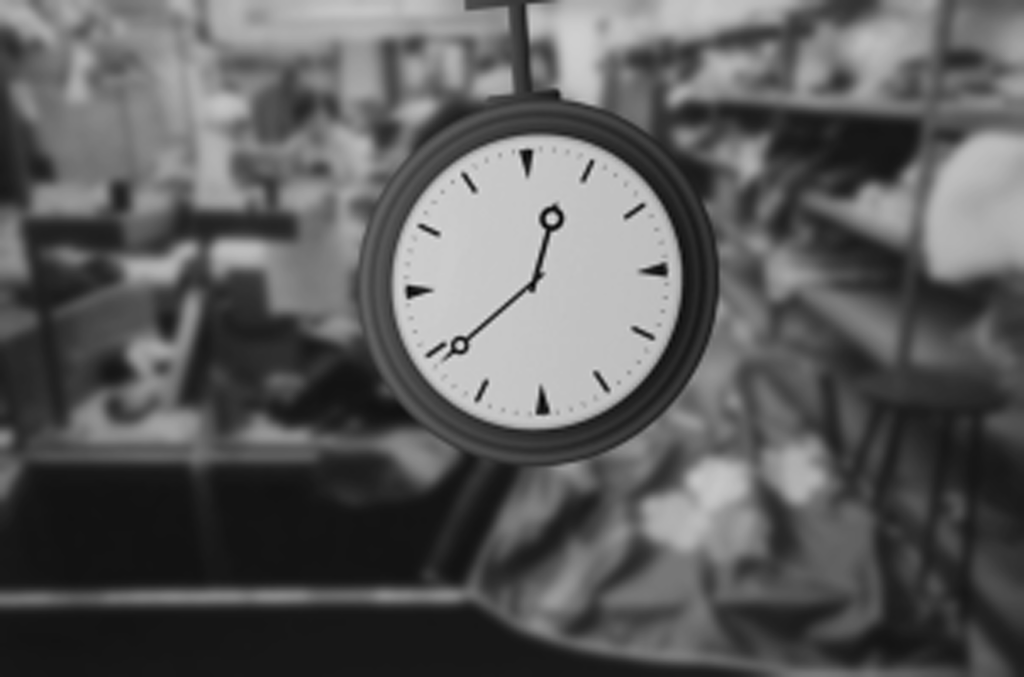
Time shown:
{"hour": 12, "minute": 39}
